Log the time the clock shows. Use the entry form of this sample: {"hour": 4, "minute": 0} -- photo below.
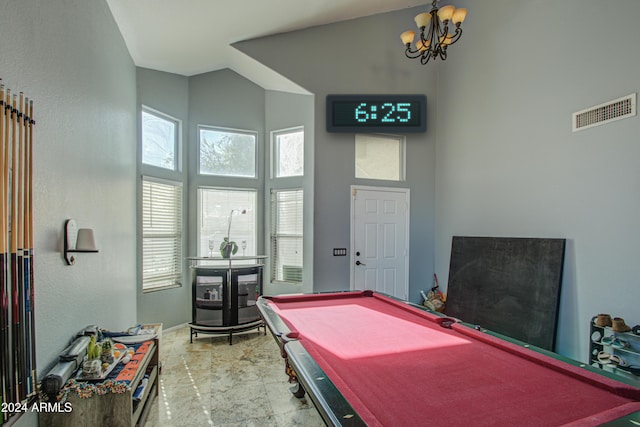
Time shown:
{"hour": 6, "minute": 25}
